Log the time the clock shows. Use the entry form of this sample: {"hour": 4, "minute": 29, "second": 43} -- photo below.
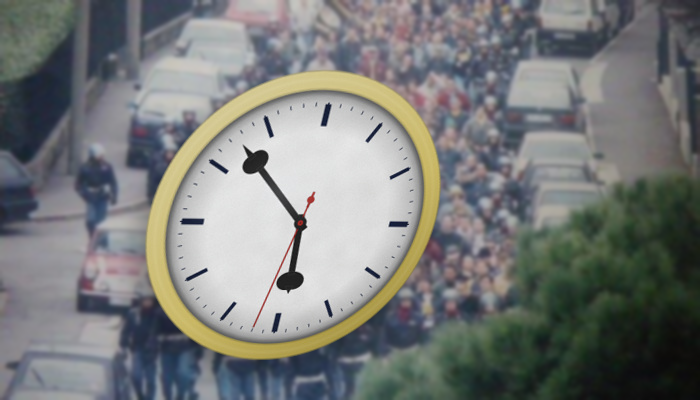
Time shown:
{"hour": 5, "minute": 52, "second": 32}
